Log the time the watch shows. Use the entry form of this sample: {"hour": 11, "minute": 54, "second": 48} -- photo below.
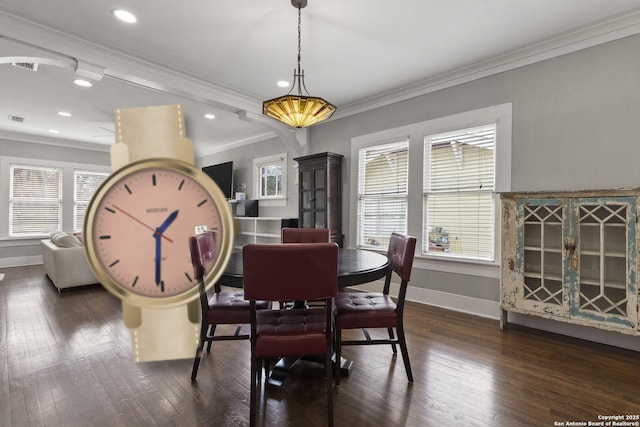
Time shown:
{"hour": 1, "minute": 30, "second": 51}
